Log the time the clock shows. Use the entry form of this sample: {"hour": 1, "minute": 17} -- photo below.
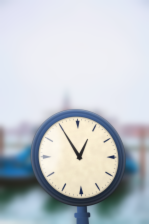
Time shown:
{"hour": 12, "minute": 55}
